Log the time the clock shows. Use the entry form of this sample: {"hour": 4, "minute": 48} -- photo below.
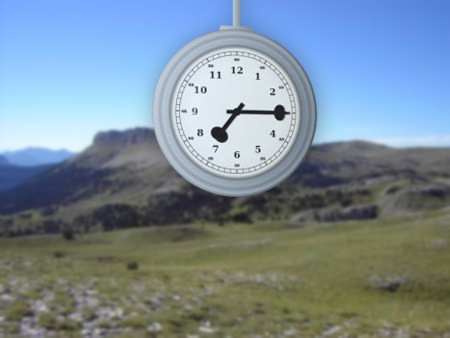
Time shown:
{"hour": 7, "minute": 15}
